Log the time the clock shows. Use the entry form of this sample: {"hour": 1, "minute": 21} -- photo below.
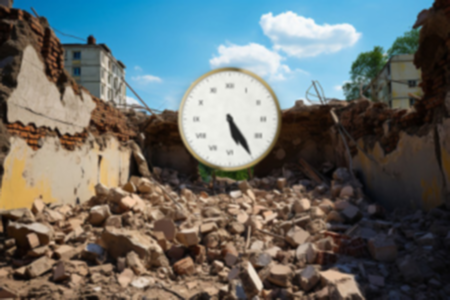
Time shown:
{"hour": 5, "minute": 25}
